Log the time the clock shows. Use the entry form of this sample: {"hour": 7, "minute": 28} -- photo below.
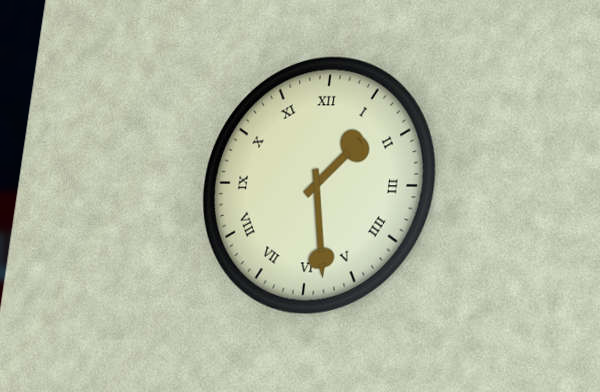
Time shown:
{"hour": 1, "minute": 28}
